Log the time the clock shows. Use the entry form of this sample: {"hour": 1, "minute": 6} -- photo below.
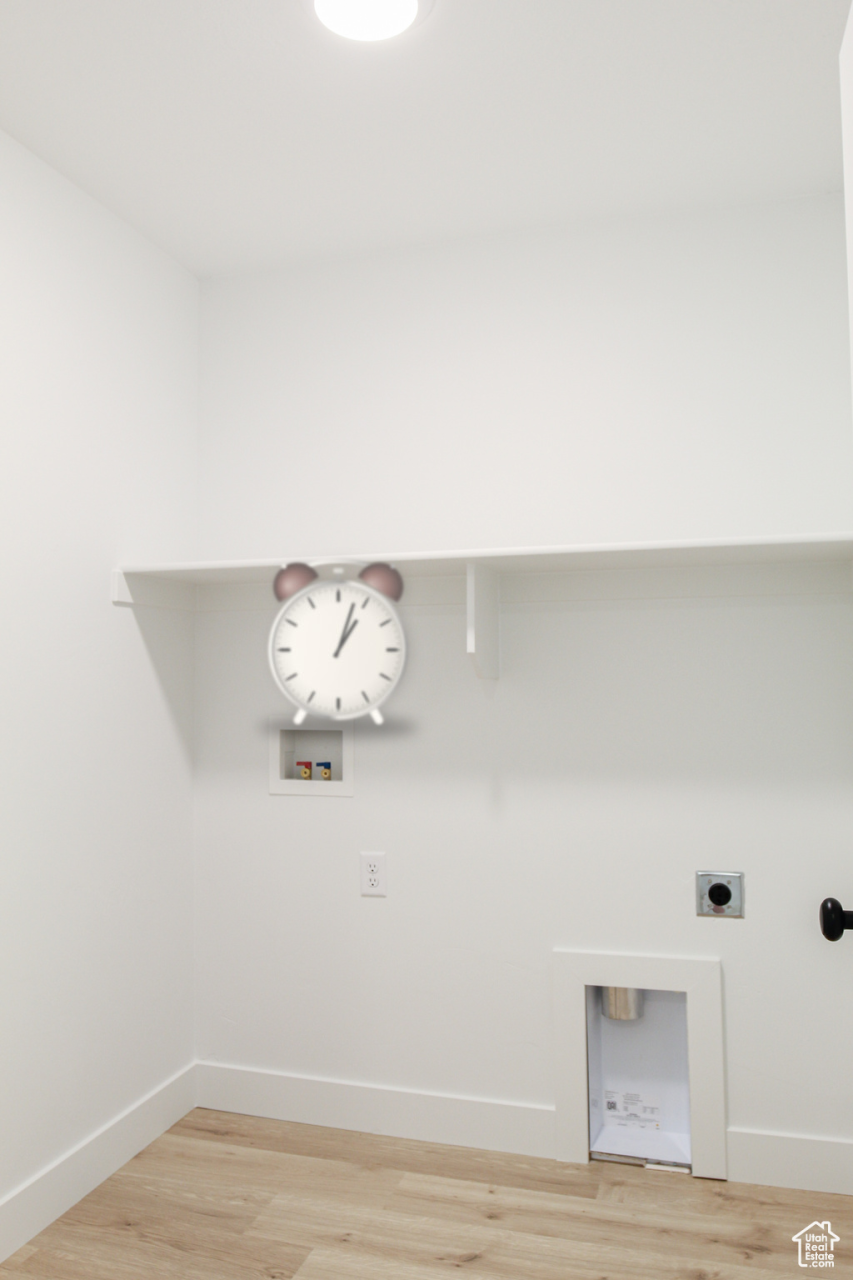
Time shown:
{"hour": 1, "minute": 3}
